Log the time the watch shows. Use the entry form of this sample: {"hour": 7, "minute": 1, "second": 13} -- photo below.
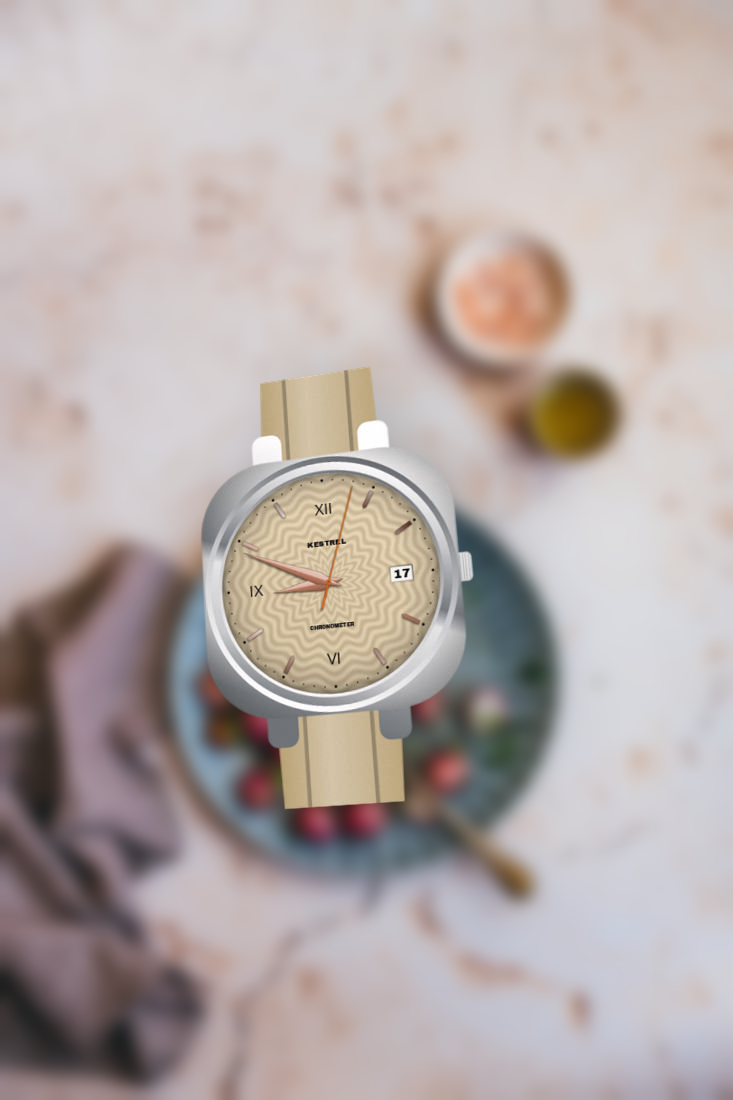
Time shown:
{"hour": 8, "minute": 49, "second": 3}
